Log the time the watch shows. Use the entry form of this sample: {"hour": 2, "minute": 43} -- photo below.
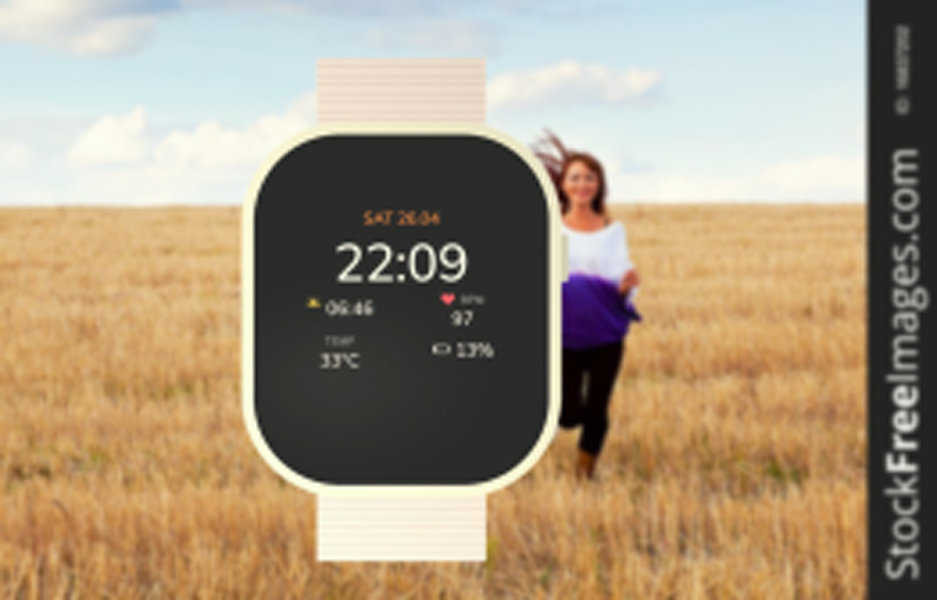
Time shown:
{"hour": 22, "minute": 9}
